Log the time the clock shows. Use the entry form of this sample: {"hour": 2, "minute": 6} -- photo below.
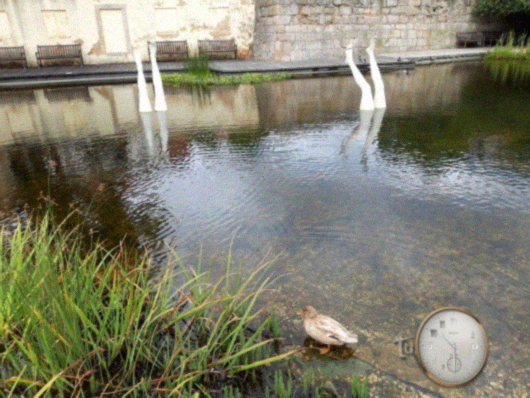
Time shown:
{"hour": 10, "minute": 30}
